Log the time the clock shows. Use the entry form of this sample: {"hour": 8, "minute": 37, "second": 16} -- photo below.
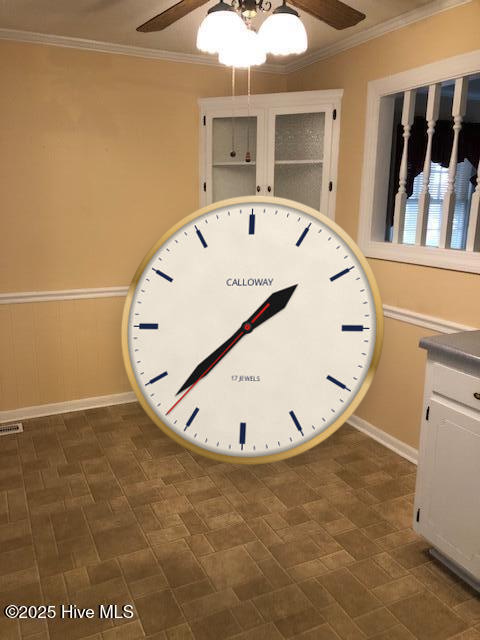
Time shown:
{"hour": 1, "minute": 37, "second": 37}
